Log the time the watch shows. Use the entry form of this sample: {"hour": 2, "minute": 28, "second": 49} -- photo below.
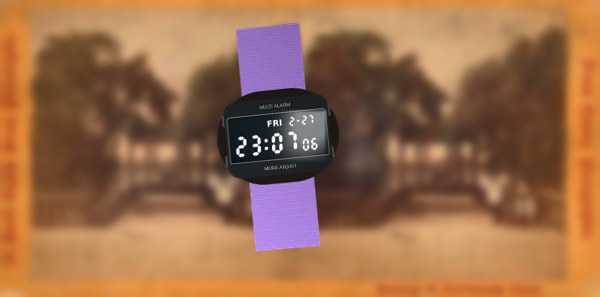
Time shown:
{"hour": 23, "minute": 7, "second": 6}
